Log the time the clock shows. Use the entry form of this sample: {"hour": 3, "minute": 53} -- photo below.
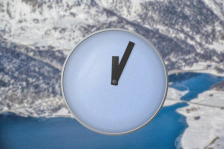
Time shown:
{"hour": 12, "minute": 4}
